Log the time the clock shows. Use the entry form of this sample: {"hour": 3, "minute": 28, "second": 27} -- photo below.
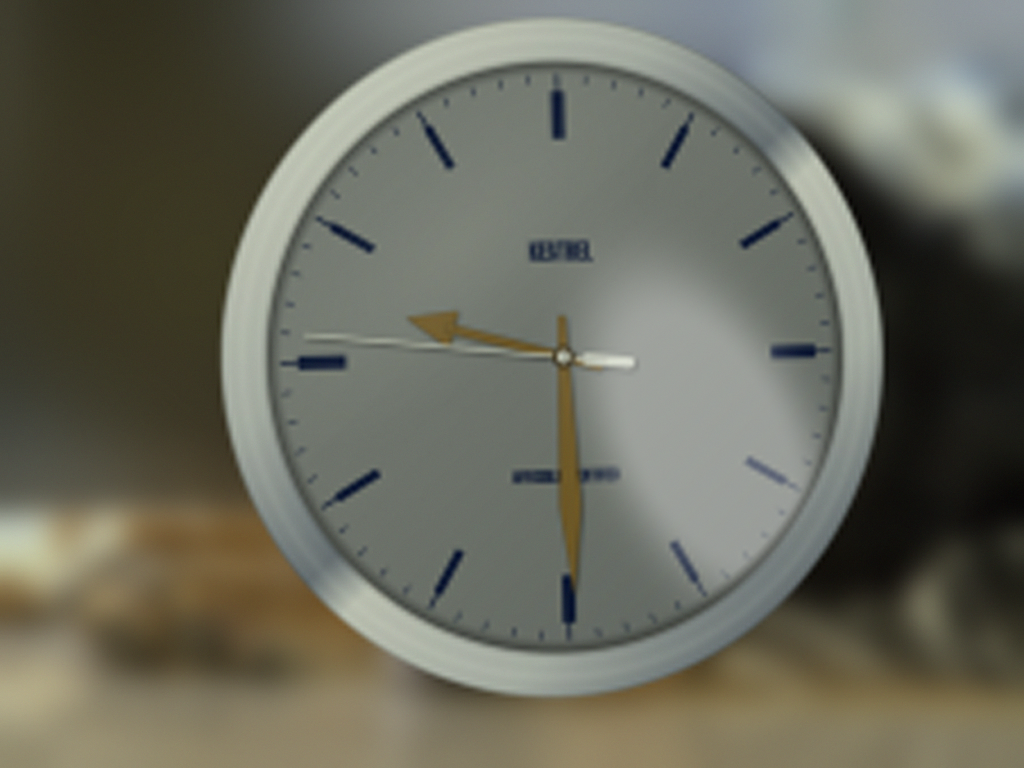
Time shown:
{"hour": 9, "minute": 29, "second": 46}
